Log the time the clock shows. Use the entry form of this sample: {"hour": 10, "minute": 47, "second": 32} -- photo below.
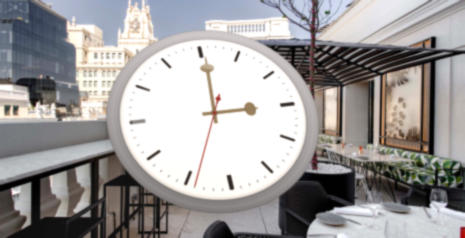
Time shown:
{"hour": 3, "minute": 0, "second": 34}
